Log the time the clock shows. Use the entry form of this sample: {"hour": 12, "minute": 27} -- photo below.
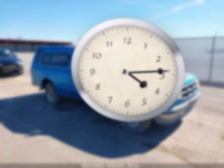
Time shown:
{"hour": 4, "minute": 14}
